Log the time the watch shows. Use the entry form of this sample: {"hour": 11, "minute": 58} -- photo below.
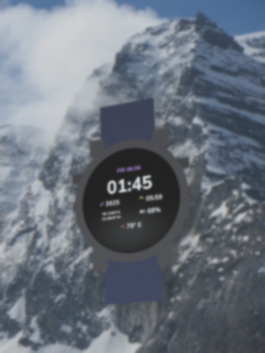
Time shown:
{"hour": 1, "minute": 45}
